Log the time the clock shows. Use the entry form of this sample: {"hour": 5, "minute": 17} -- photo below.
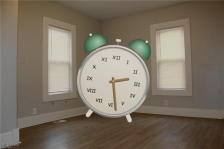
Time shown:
{"hour": 2, "minute": 28}
